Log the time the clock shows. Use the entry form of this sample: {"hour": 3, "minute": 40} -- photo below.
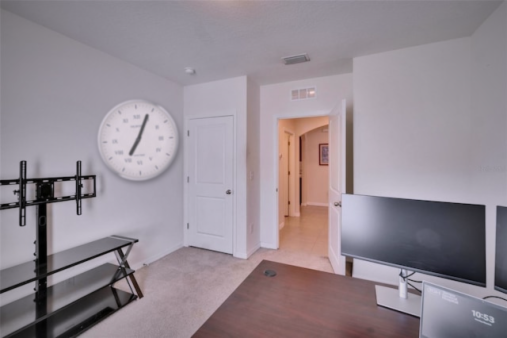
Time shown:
{"hour": 7, "minute": 4}
